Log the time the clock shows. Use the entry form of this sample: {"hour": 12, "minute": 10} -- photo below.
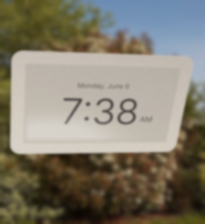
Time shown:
{"hour": 7, "minute": 38}
